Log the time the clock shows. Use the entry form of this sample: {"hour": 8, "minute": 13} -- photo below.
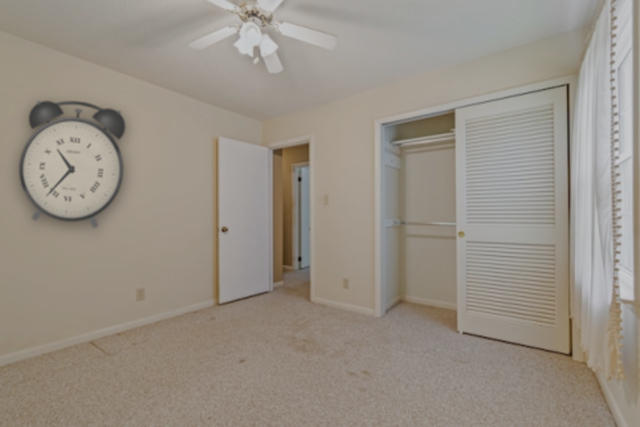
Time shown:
{"hour": 10, "minute": 36}
